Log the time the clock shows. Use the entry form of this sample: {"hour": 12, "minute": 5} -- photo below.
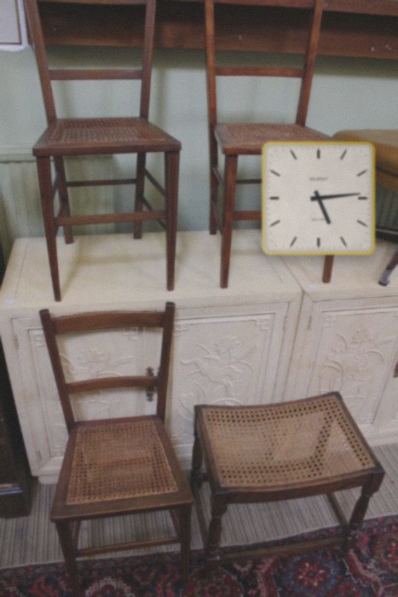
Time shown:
{"hour": 5, "minute": 14}
